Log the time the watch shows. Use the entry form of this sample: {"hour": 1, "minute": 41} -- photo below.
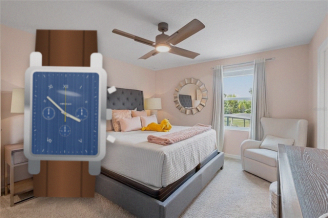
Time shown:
{"hour": 3, "minute": 52}
